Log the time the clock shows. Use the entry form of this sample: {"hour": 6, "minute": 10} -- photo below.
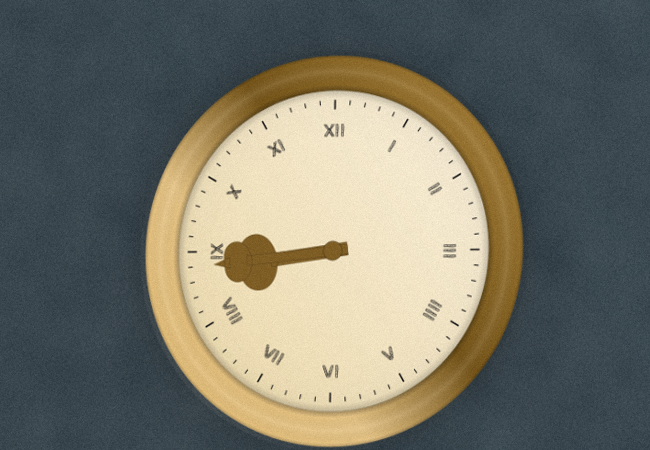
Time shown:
{"hour": 8, "minute": 44}
